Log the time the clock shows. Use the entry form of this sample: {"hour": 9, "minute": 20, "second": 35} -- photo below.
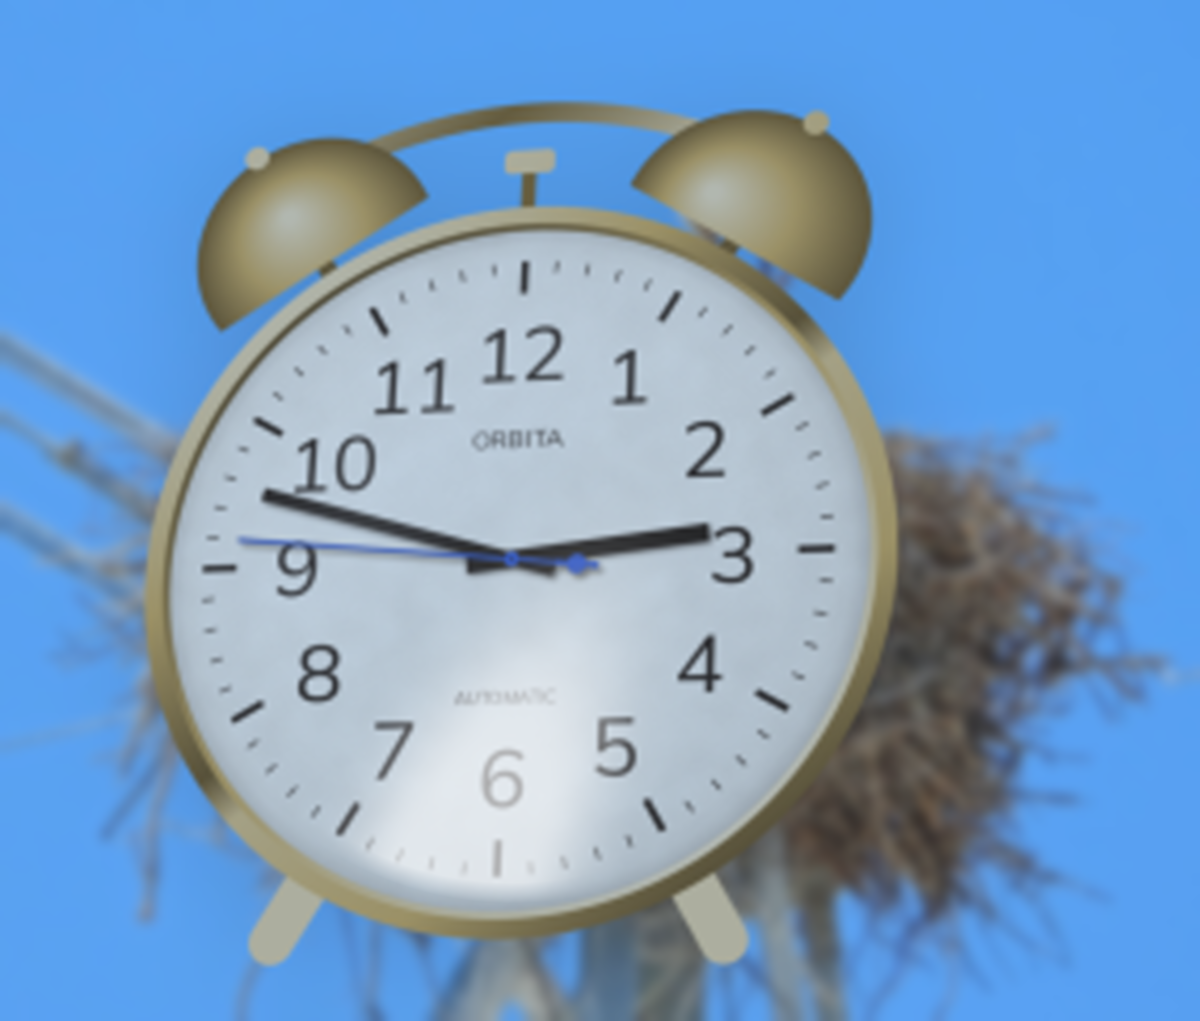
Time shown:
{"hour": 2, "minute": 47, "second": 46}
